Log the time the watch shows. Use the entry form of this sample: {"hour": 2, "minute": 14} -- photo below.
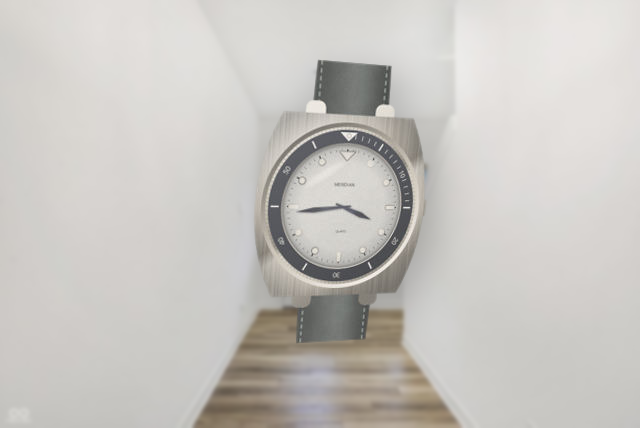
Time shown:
{"hour": 3, "minute": 44}
